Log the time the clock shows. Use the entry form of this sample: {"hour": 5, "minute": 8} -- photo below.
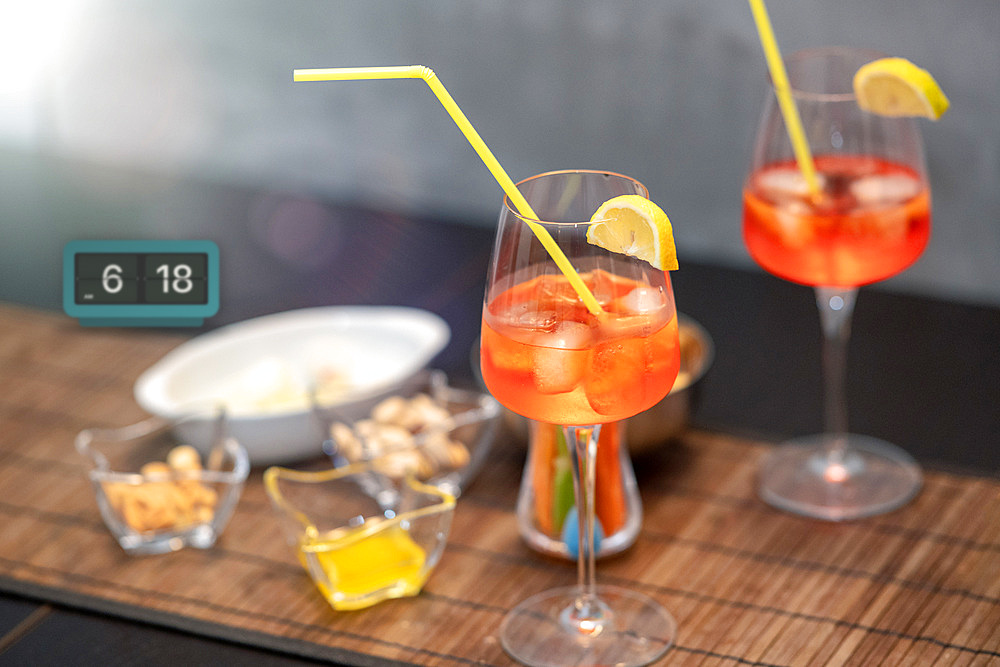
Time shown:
{"hour": 6, "minute": 18}
